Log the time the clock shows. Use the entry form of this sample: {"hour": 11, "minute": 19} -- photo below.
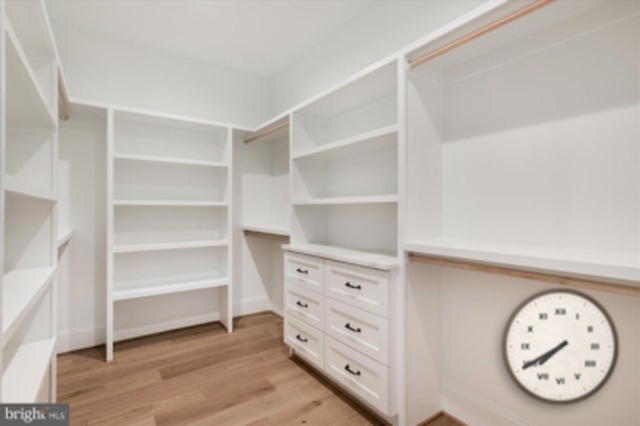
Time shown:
{"hour": 7, "minute": 40}
